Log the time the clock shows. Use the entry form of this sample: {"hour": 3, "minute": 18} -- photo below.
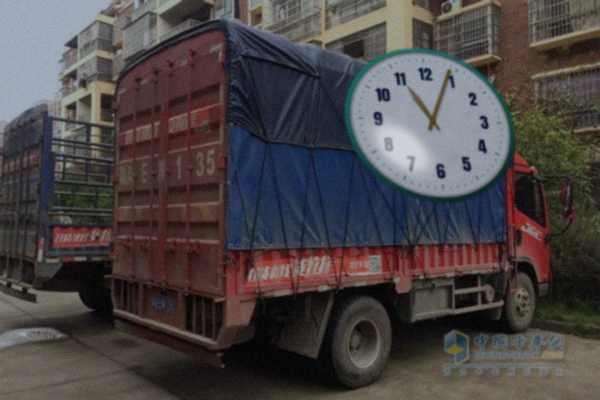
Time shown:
{"hour": 11, "minute": 4}
